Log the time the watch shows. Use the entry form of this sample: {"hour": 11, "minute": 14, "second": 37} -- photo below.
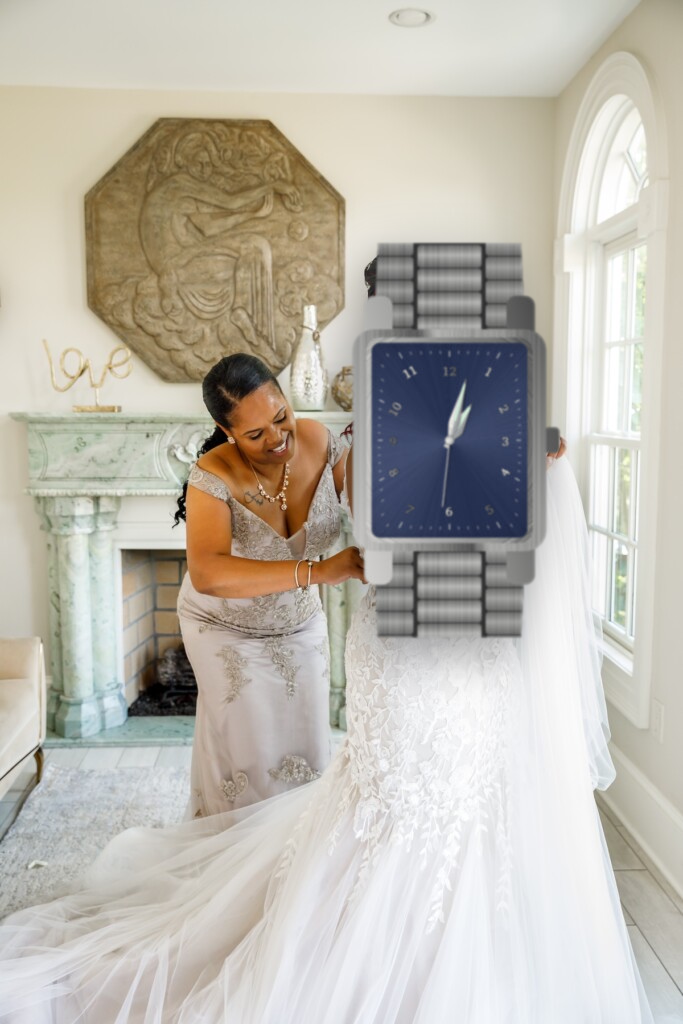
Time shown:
{"hour": 1, "minute": 2, "second": 31}
